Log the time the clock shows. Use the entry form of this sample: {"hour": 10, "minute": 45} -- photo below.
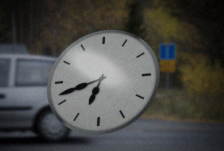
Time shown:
{"hour": 6, "minute": 42}
